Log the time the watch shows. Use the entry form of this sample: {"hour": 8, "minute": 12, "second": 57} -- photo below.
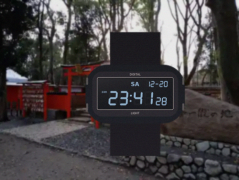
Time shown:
{"hour": 23, "minute": 41, "second": 28}
